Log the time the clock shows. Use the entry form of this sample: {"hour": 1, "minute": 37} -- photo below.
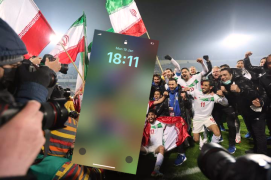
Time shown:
{"hour": 18, "minute": 11}
